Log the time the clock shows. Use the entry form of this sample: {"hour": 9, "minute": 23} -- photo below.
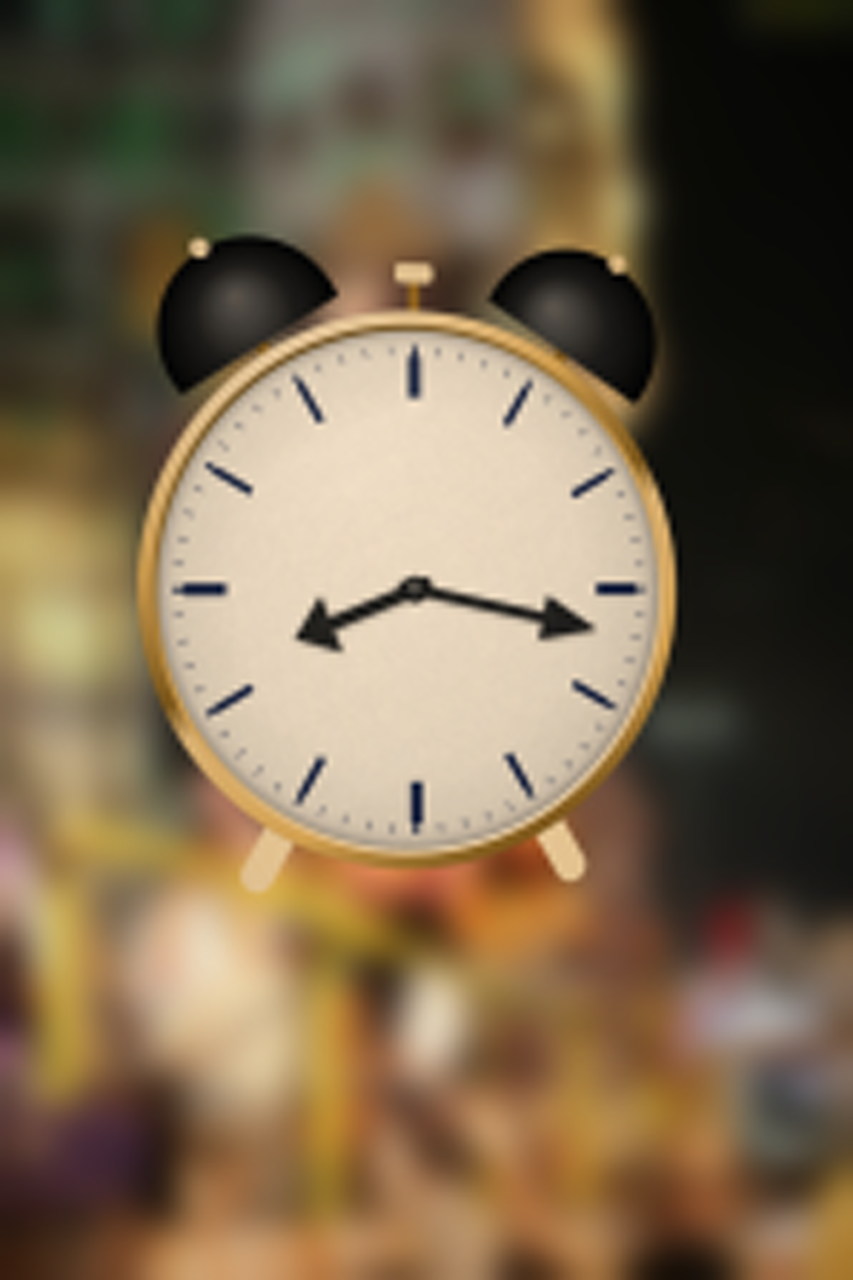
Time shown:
{"hour": 8, "minute": 17}
